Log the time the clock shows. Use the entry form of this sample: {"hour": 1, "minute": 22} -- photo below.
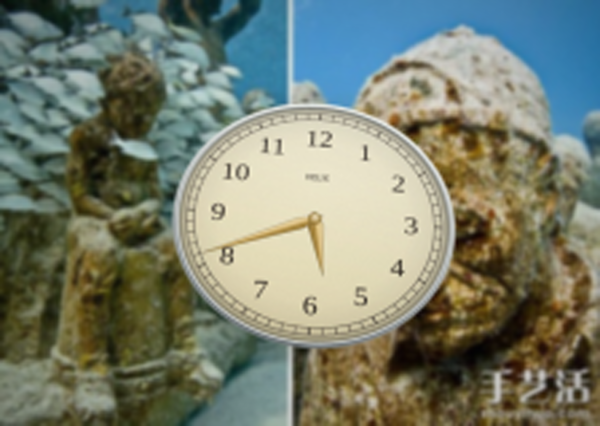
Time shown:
{"hour": 5, "minute": 41}
